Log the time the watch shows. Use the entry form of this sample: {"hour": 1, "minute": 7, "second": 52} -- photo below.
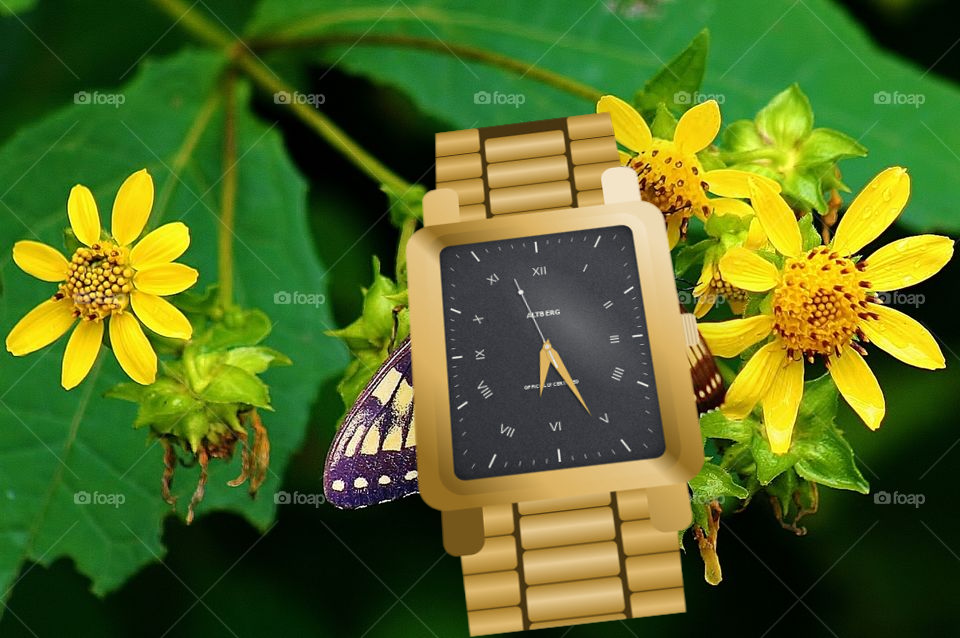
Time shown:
{"hour": 6, "minute": 25, "second": 57}
